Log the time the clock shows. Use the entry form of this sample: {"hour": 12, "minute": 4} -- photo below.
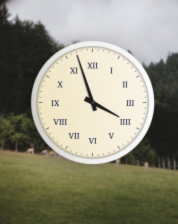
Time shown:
{"hour": 3, "minute": 57}
